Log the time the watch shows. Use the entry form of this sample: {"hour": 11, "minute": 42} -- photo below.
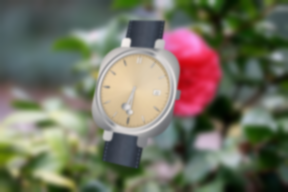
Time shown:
{"hour": 6, "minute": 30}
